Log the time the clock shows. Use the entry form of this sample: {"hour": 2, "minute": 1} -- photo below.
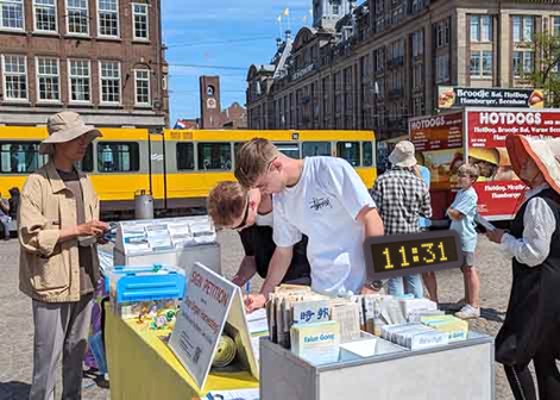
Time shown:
{"hour": 11, "minute": 31}
